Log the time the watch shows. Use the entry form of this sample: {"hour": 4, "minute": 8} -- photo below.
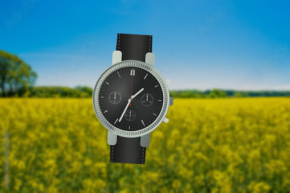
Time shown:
{"hour": 1, "minute": 34}
